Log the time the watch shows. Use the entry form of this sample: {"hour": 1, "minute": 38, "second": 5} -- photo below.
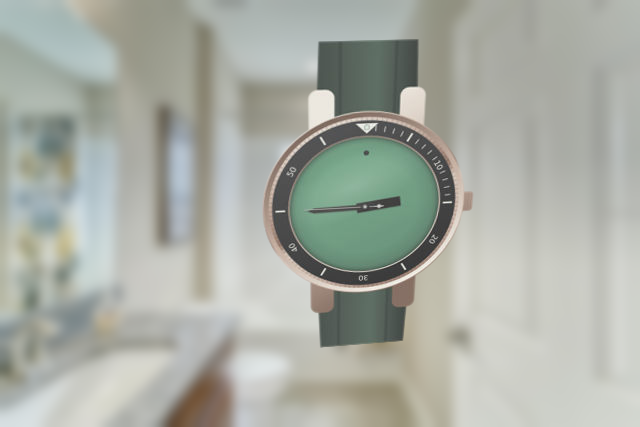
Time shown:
{"hour": 2, "minute": 44, "second": 45}
